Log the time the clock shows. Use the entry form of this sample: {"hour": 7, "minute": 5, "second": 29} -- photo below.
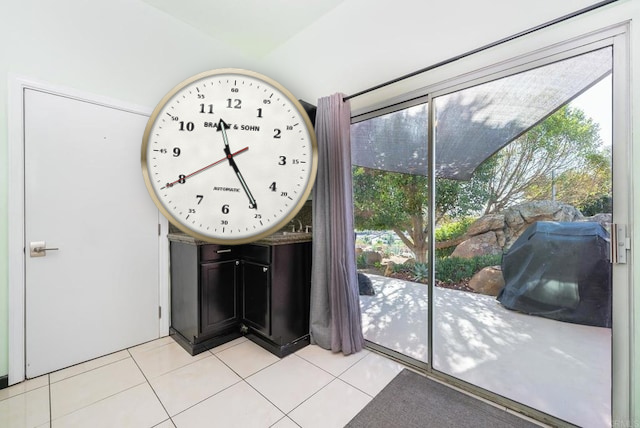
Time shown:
{"hour": 11, "minute": 24, "second": 40}
